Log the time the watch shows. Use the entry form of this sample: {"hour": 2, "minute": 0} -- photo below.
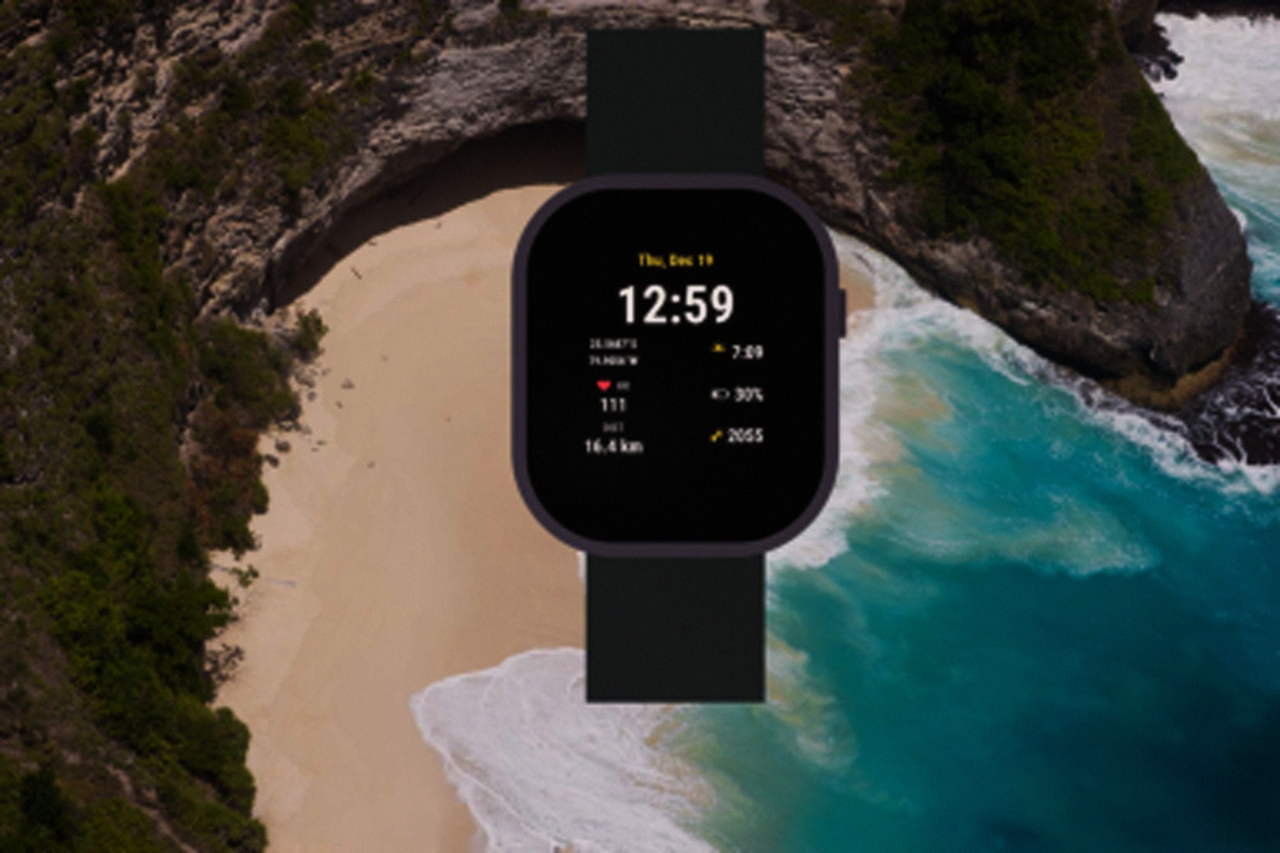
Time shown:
{"hour": 12, "minute": 59}
